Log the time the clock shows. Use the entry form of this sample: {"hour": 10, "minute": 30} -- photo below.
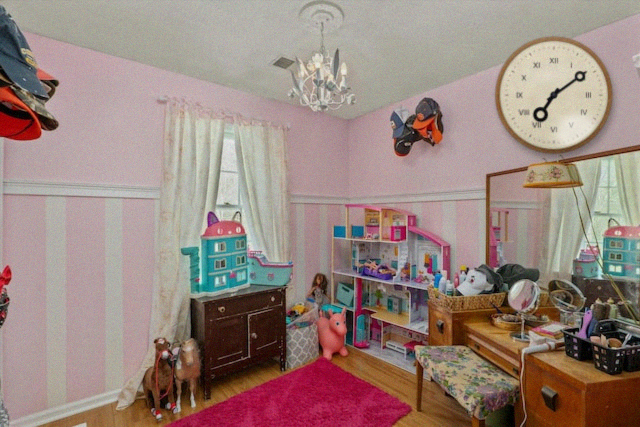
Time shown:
{"hour": 7, "minute": 9}
